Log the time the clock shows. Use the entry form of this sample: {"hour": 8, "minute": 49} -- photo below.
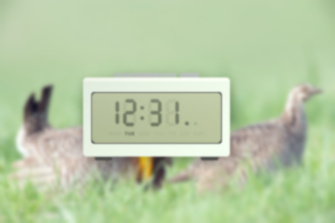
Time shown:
{"hour": 12, "minute": 31}
